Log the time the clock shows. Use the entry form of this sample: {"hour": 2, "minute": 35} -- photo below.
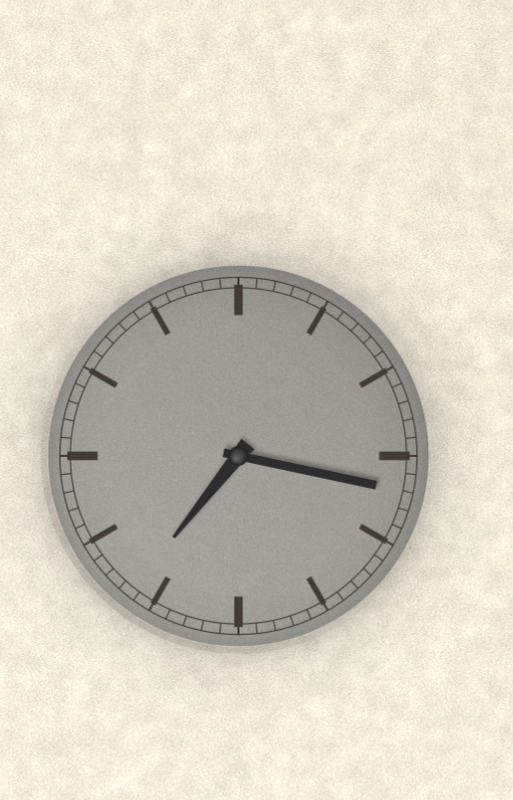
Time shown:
{"hour": 7, "minute": 17}
